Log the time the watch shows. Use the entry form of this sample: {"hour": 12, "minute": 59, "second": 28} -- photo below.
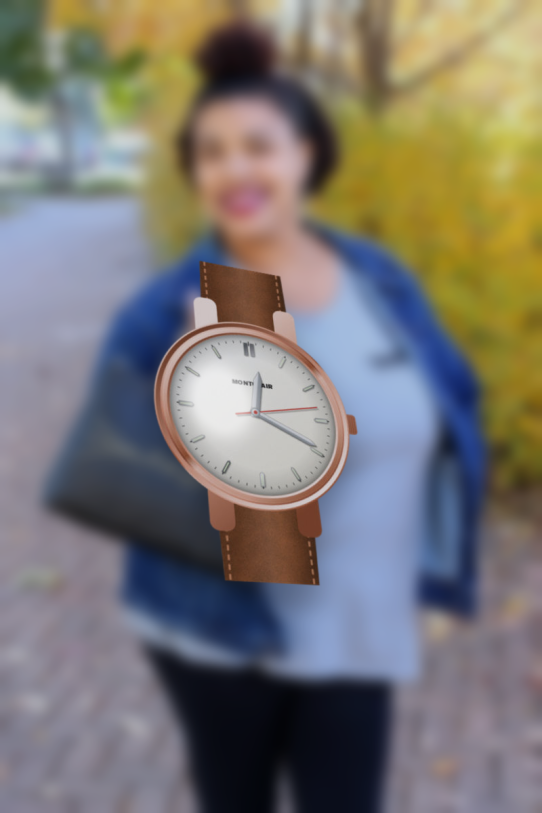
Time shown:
{"hour": 12, "minute": 19, "second": 13}
